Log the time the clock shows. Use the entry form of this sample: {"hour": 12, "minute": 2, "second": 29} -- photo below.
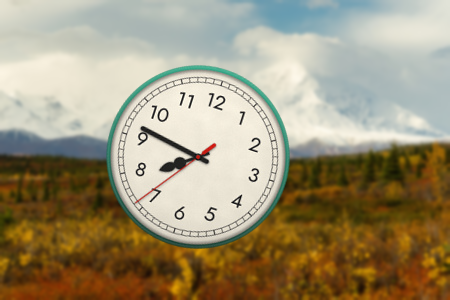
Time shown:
{"hour": 7, "minute": 46, "second": 36}
